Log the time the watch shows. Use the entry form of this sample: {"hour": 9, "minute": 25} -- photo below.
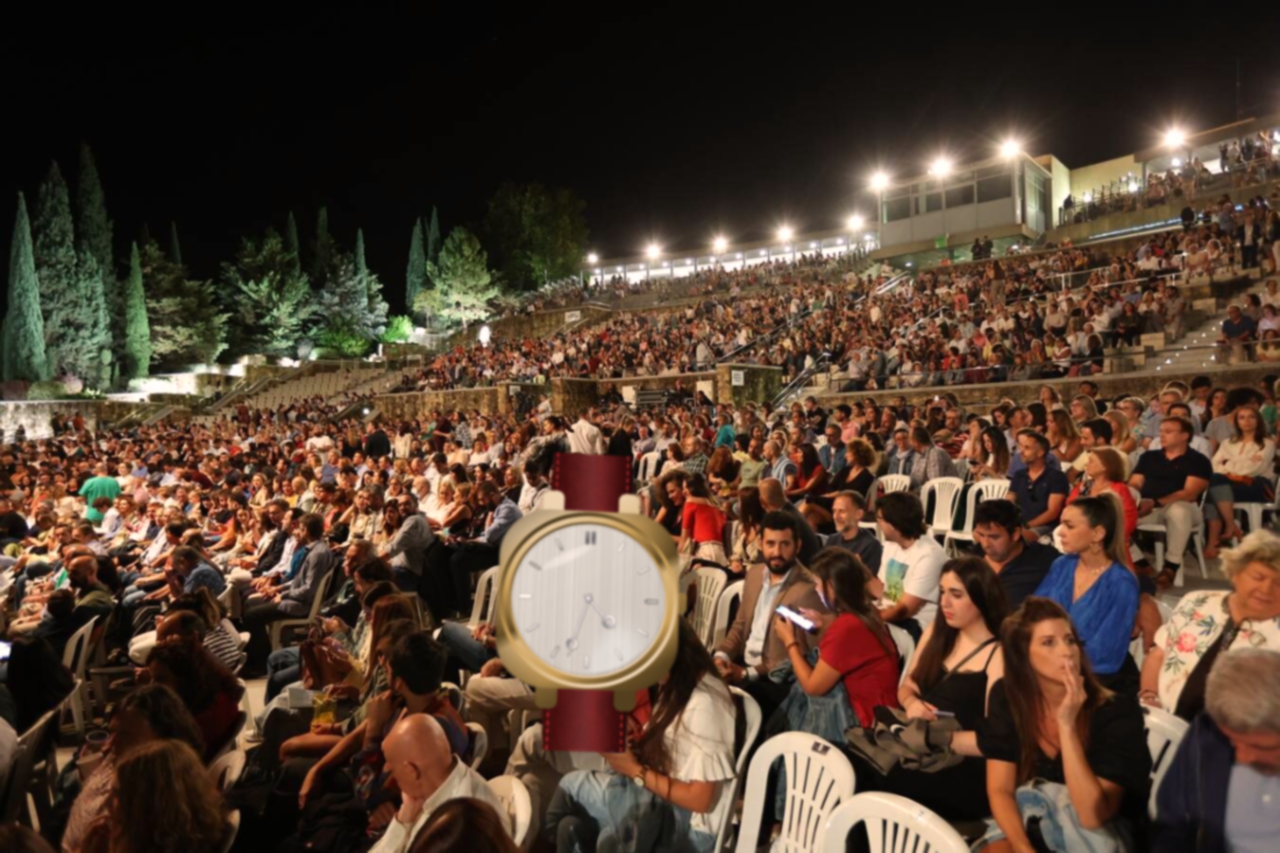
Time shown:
{"hour": 4, "minute": 33}
